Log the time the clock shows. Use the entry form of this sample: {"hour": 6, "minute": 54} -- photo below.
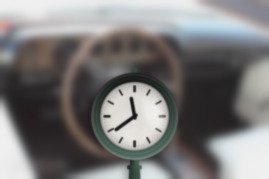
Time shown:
{"hour": 11, "minute": 39}
